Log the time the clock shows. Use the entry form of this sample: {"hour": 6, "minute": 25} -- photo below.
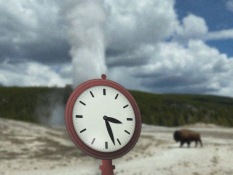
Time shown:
{"hour": 3, "minute": 27}
